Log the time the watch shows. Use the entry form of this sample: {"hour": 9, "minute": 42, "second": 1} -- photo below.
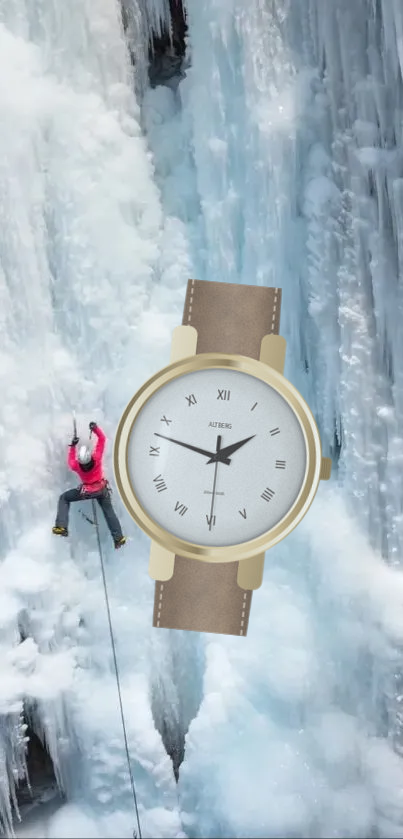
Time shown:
{"hour": 1, "minute": 47, "second": 30}
